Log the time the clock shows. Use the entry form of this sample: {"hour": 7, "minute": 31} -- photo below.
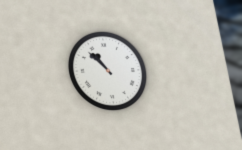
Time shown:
{"hour": 10, "minute": 53}
